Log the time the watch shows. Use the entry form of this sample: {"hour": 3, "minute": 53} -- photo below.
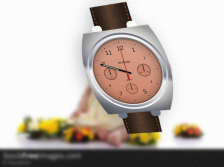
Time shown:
{"hour": 9, "minute": 49}
